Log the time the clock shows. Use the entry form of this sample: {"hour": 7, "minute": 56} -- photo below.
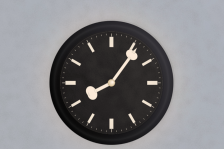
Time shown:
{"hour": 8, "minute": 6}
